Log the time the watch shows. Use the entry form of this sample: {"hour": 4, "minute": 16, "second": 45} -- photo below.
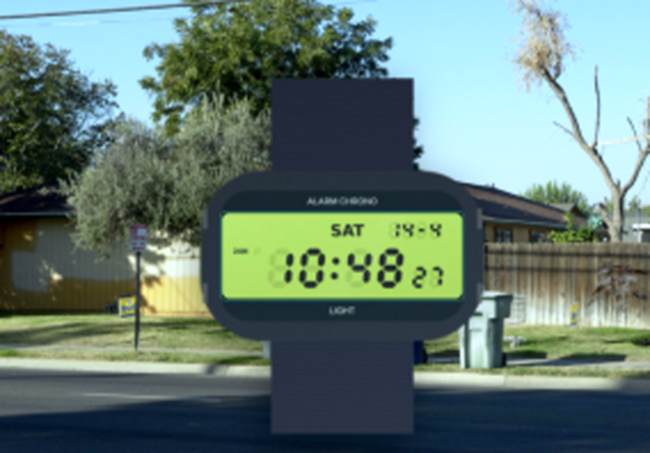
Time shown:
{"hour": 10, "minute": 48, "second": 27}
